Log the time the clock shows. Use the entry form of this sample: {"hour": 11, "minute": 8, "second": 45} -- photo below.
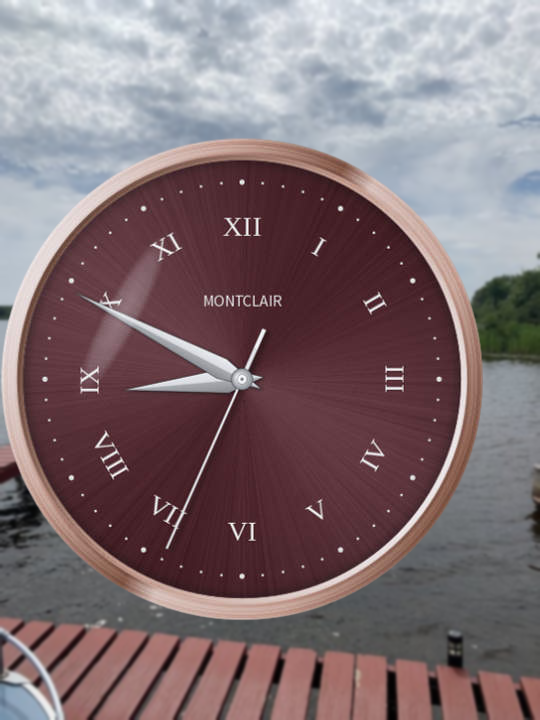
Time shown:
{"hour": 8, "minute": 49, "second": 34}
